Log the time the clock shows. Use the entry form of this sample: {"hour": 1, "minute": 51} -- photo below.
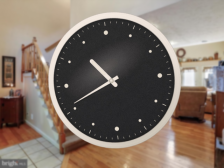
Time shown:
{"hour": 10, "minute": 41}
